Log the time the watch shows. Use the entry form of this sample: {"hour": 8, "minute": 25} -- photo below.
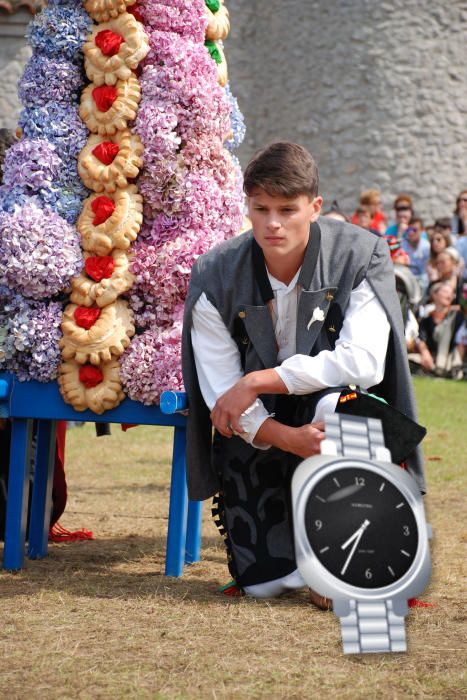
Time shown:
{"hour": 7, "minute": 35}
